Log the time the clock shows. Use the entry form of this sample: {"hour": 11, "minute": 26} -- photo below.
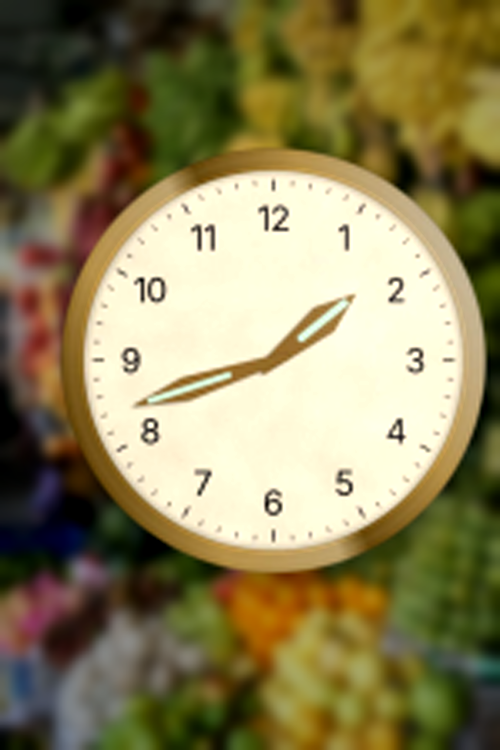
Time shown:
{"hour": 1, "minute": 42}
